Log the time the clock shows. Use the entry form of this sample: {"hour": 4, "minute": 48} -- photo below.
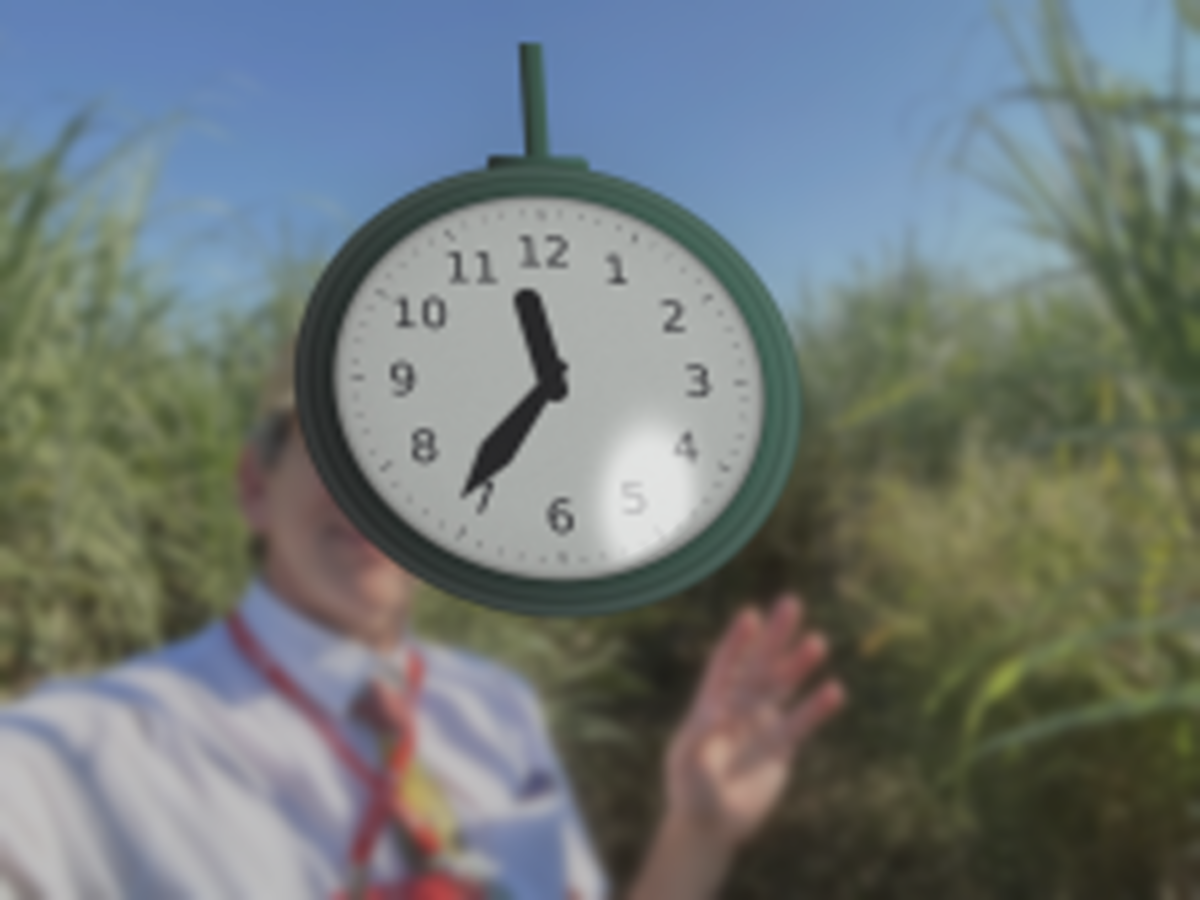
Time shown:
{"hour": 11, "minute": 36}
